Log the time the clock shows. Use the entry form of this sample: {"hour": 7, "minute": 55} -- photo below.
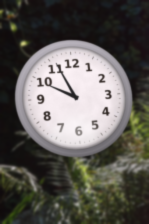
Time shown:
{"hour": 9, "minute": 56}
